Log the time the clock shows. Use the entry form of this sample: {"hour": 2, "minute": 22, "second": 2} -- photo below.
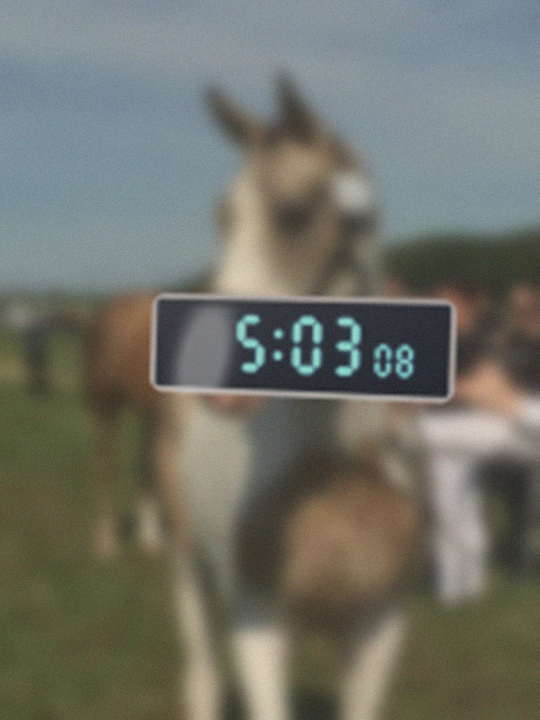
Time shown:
{"hour": 5, "minute": 3, "second": 8}
